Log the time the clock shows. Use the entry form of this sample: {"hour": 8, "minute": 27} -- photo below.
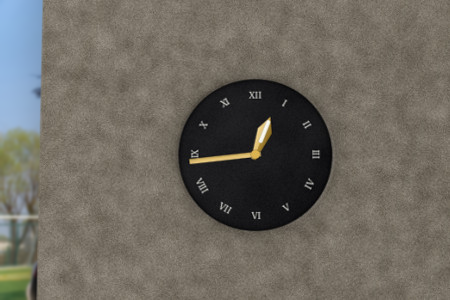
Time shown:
{"hour": 12, "minute": 44}
